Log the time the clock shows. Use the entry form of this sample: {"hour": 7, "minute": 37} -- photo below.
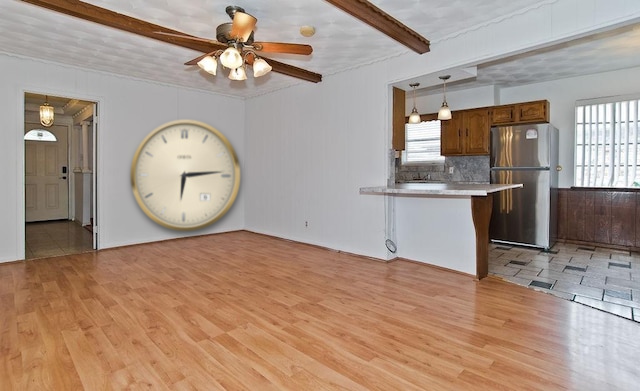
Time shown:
{"hour": 6, "minute": 14}
